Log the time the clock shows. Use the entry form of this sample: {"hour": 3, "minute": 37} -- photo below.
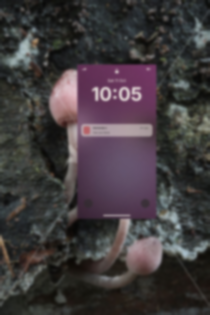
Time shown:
{"hour": 10, "minute": 5}
